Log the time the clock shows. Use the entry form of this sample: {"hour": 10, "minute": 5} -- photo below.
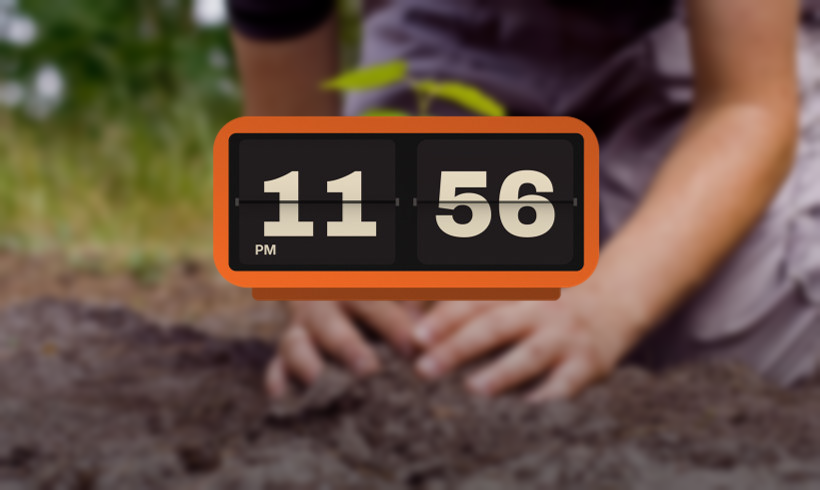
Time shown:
{"hour": 11, "minute": 56}
